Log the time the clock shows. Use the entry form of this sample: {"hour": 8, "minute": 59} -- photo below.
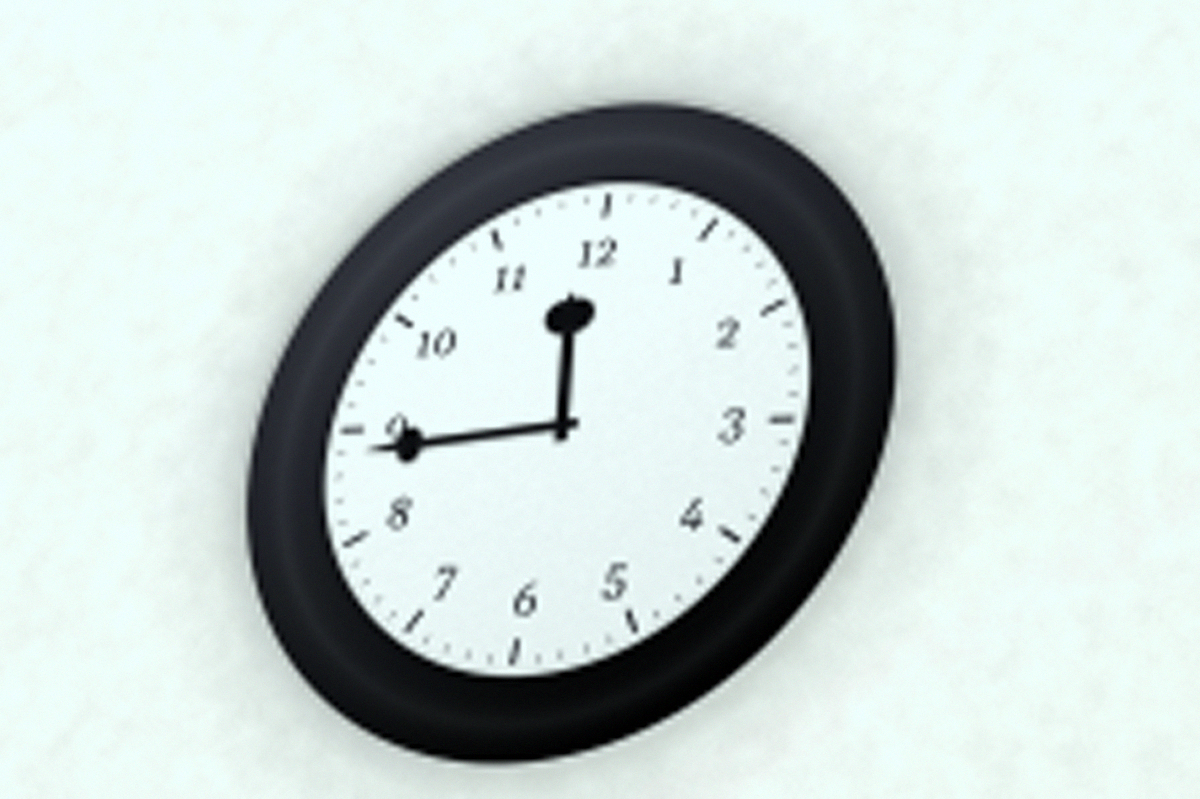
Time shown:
{"hour": 11, "minute": 44}
